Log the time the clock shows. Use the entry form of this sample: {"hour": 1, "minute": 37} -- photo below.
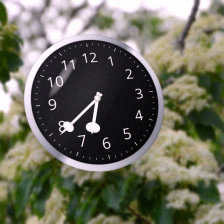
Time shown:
{"hour": 6, "minute": 39}
